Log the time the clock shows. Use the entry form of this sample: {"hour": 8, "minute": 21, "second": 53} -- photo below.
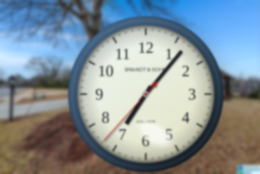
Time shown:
{"hour": 7, "minute": 6, "second": 37}
